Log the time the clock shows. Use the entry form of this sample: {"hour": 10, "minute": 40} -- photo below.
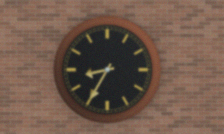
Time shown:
{"hour": 8, "minute": 35}
